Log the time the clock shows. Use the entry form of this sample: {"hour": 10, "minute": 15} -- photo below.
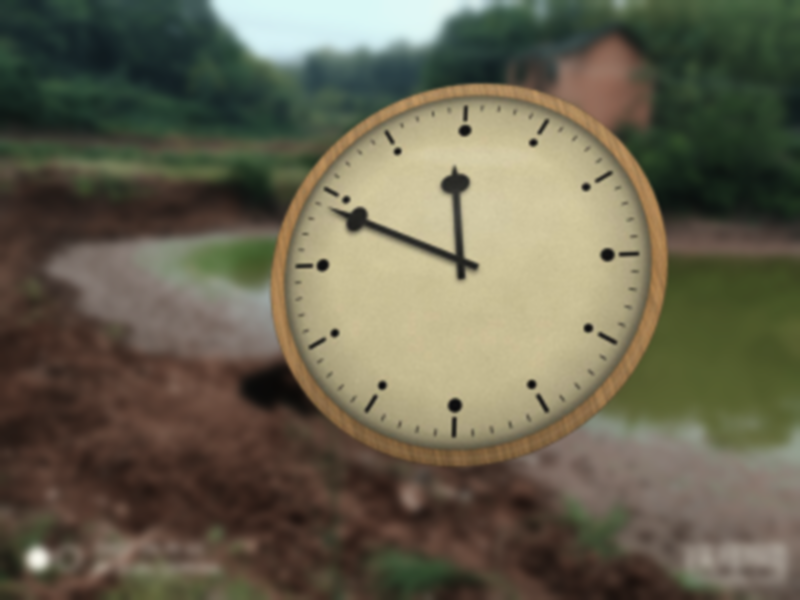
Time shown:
{"hour": 11, "minute": 49}
